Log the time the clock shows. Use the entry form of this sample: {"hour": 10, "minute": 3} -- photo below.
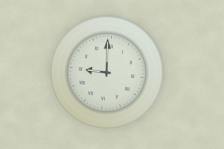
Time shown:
{"hour": 8, "minute": 59}
